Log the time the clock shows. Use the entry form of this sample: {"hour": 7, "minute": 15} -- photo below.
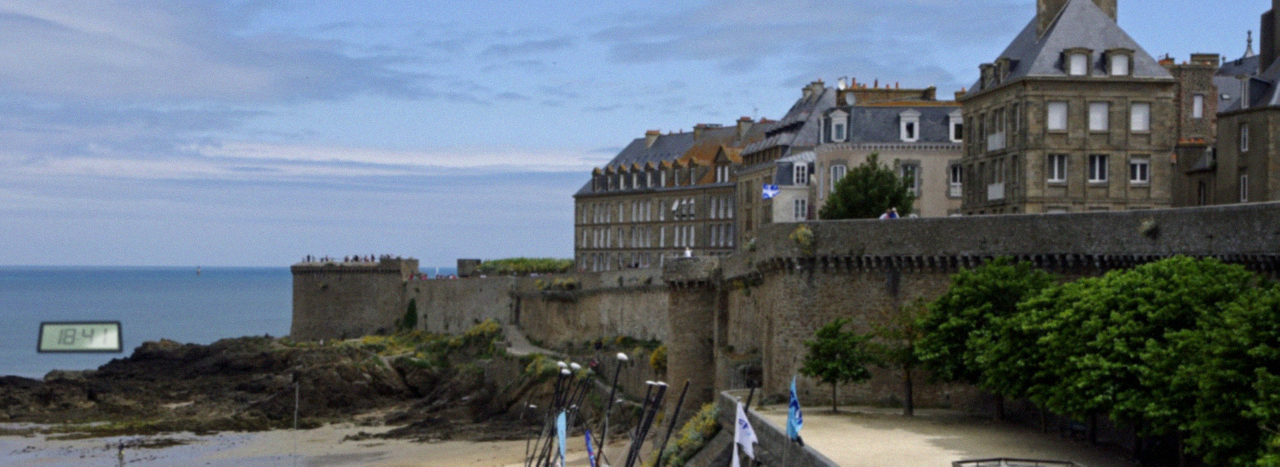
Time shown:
{"hour": 18, "minute": 41}
